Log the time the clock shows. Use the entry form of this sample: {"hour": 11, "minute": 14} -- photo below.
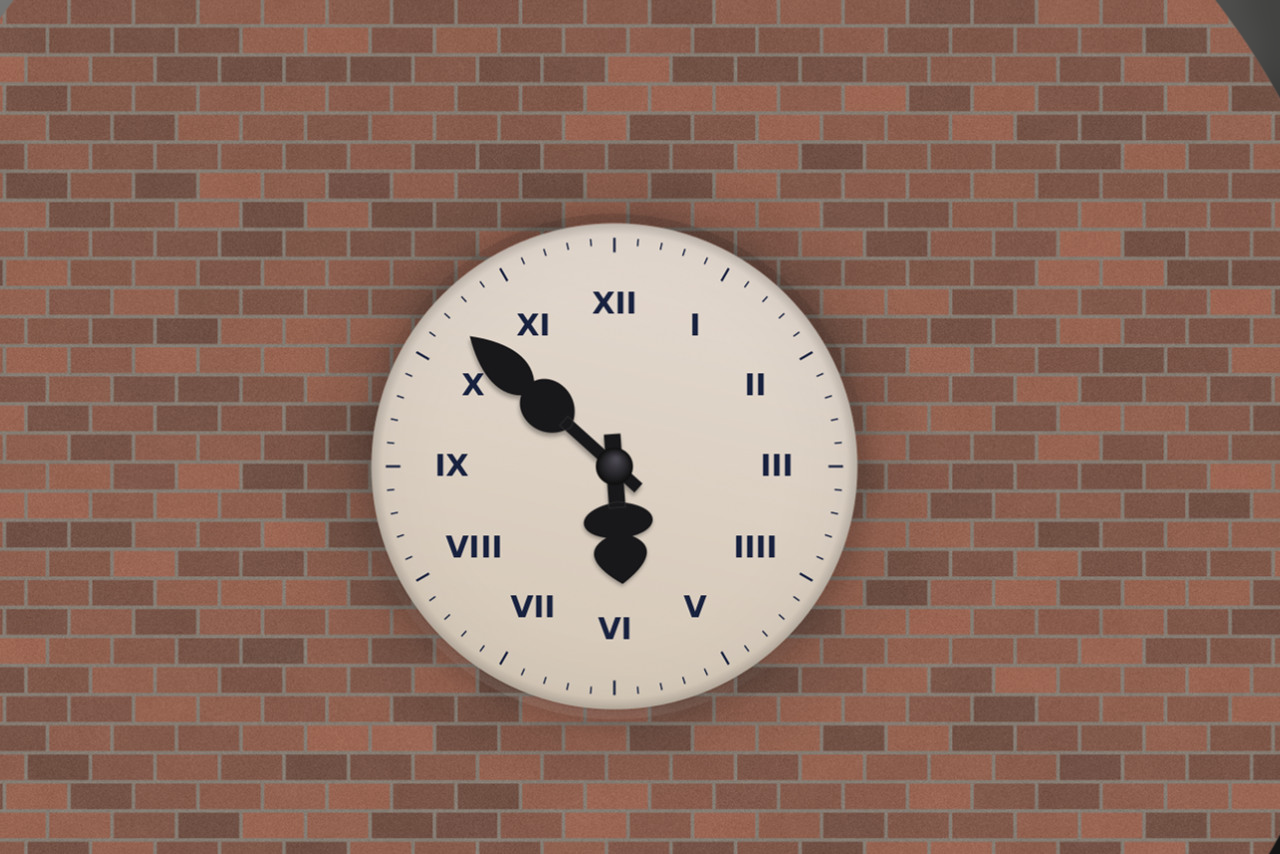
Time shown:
{"hour": 5, "minute": 52}
